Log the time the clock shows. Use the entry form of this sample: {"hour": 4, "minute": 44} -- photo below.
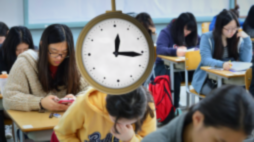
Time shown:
{"hour": 12, "minute": 16}
